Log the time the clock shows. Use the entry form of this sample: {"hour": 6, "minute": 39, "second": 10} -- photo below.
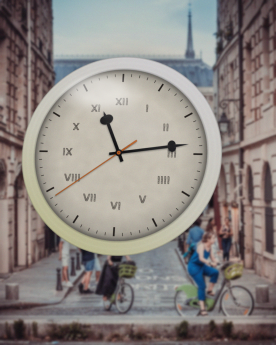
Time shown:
{"hour": 11, "minute": 13, "second": 39}
